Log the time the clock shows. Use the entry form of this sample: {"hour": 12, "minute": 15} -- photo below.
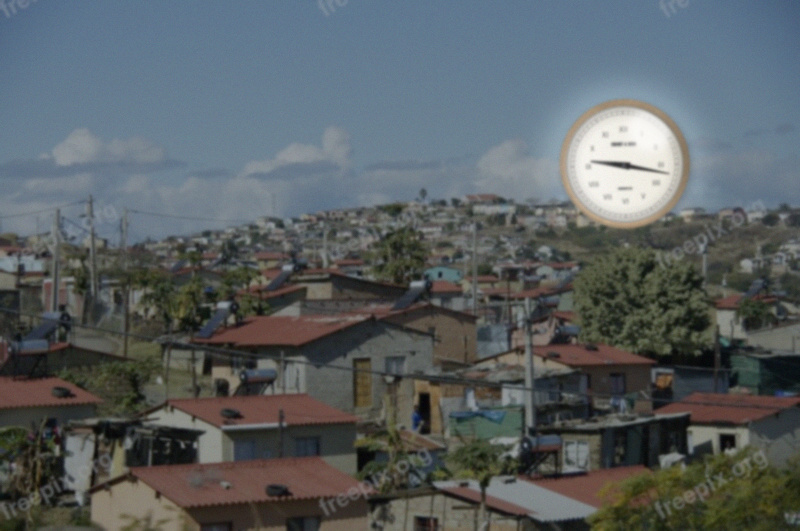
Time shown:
{"hour": 9, "minute": 17}
